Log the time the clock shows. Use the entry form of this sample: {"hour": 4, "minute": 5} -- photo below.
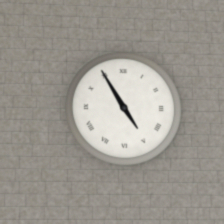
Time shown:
{"hour": 4, "minute": 55}
